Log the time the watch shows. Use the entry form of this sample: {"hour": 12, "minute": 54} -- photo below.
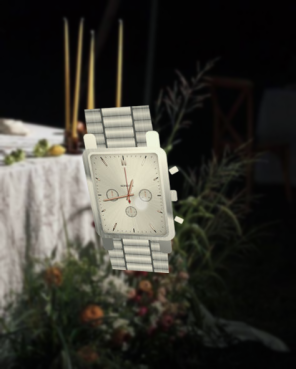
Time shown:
{"hour": 12, "minute": 43}
